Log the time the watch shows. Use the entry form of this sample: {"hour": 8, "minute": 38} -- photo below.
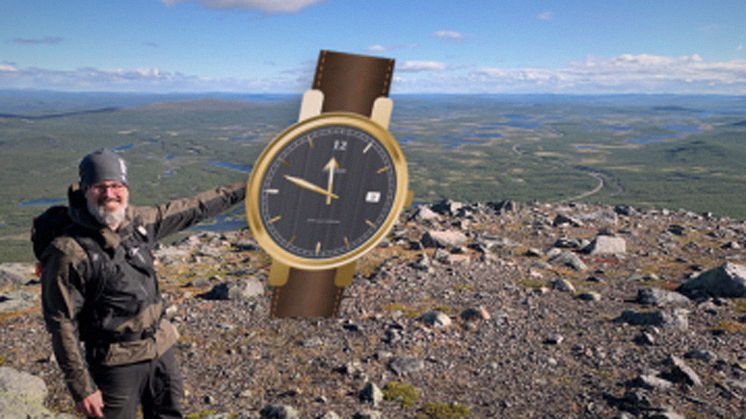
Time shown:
{"hour": 11, "minute": 48}
